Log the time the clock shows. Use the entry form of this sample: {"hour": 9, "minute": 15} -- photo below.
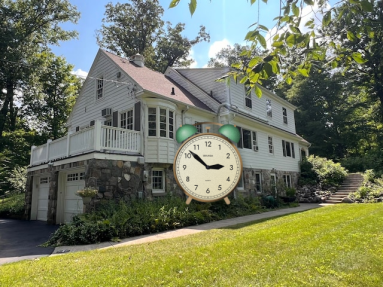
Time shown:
{"hour": 2, "minute": 52}
